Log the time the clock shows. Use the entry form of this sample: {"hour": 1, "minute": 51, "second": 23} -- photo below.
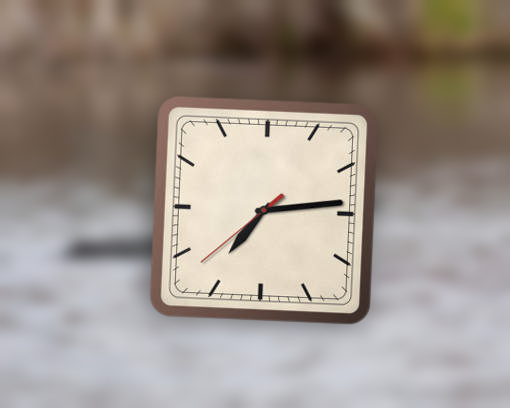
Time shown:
{"hour": 7, "minute": 13, "second": 38}
